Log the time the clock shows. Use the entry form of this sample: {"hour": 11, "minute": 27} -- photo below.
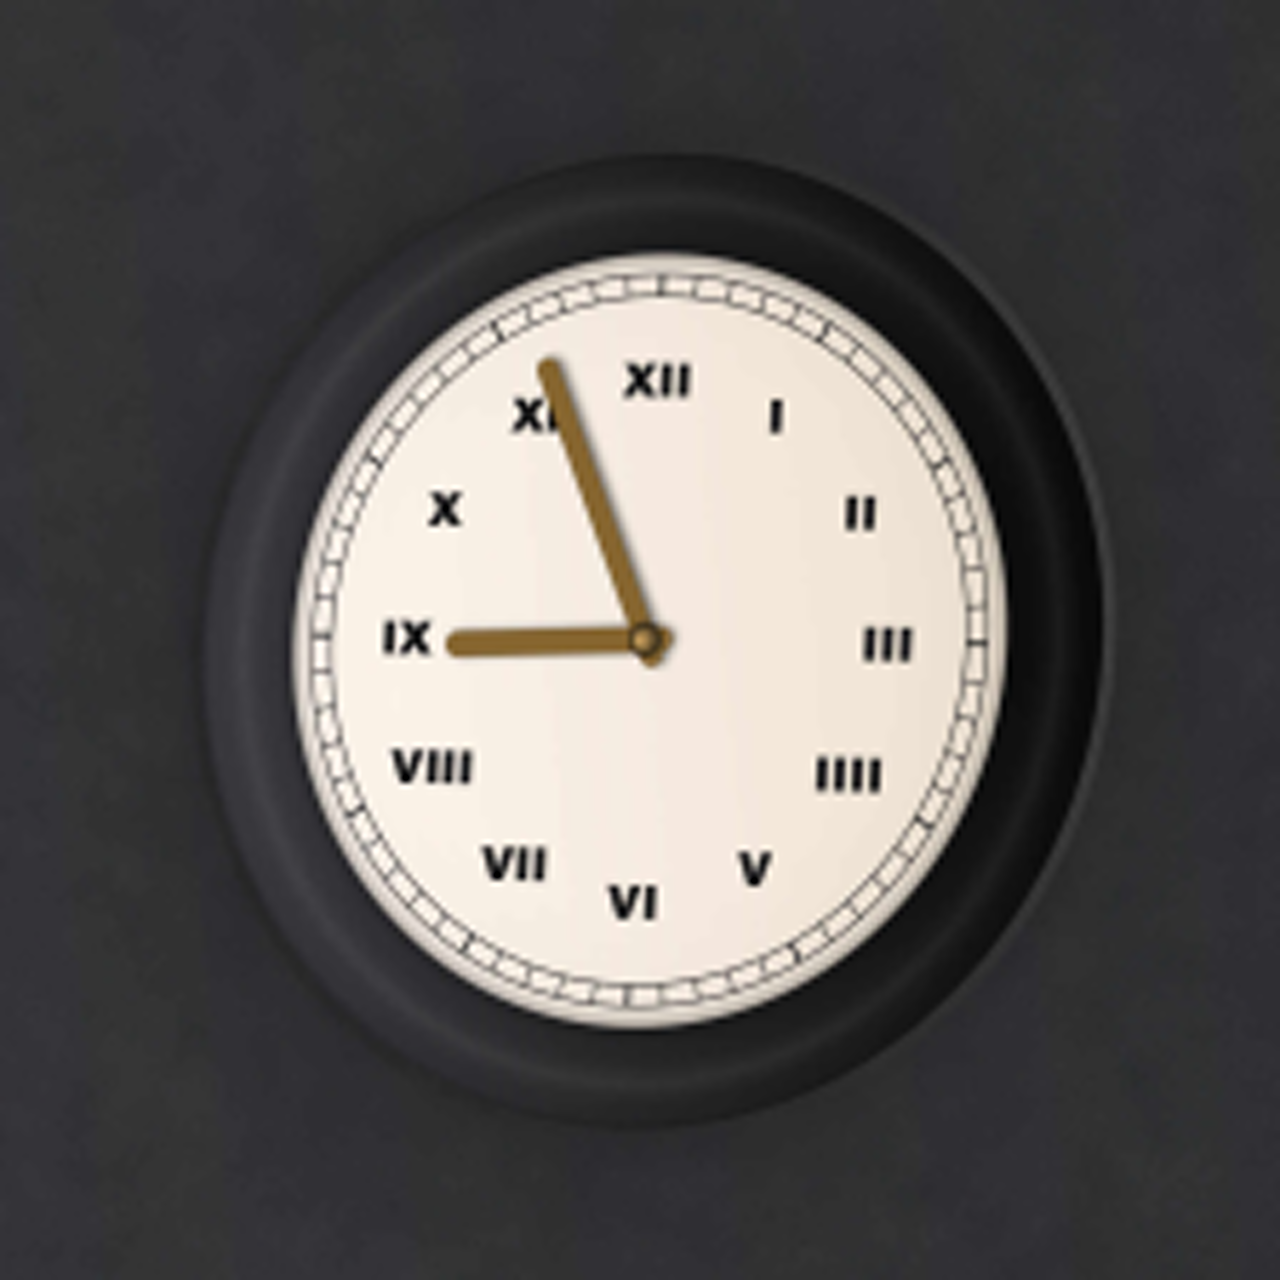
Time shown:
{"hour": 8, "minute": 56}
